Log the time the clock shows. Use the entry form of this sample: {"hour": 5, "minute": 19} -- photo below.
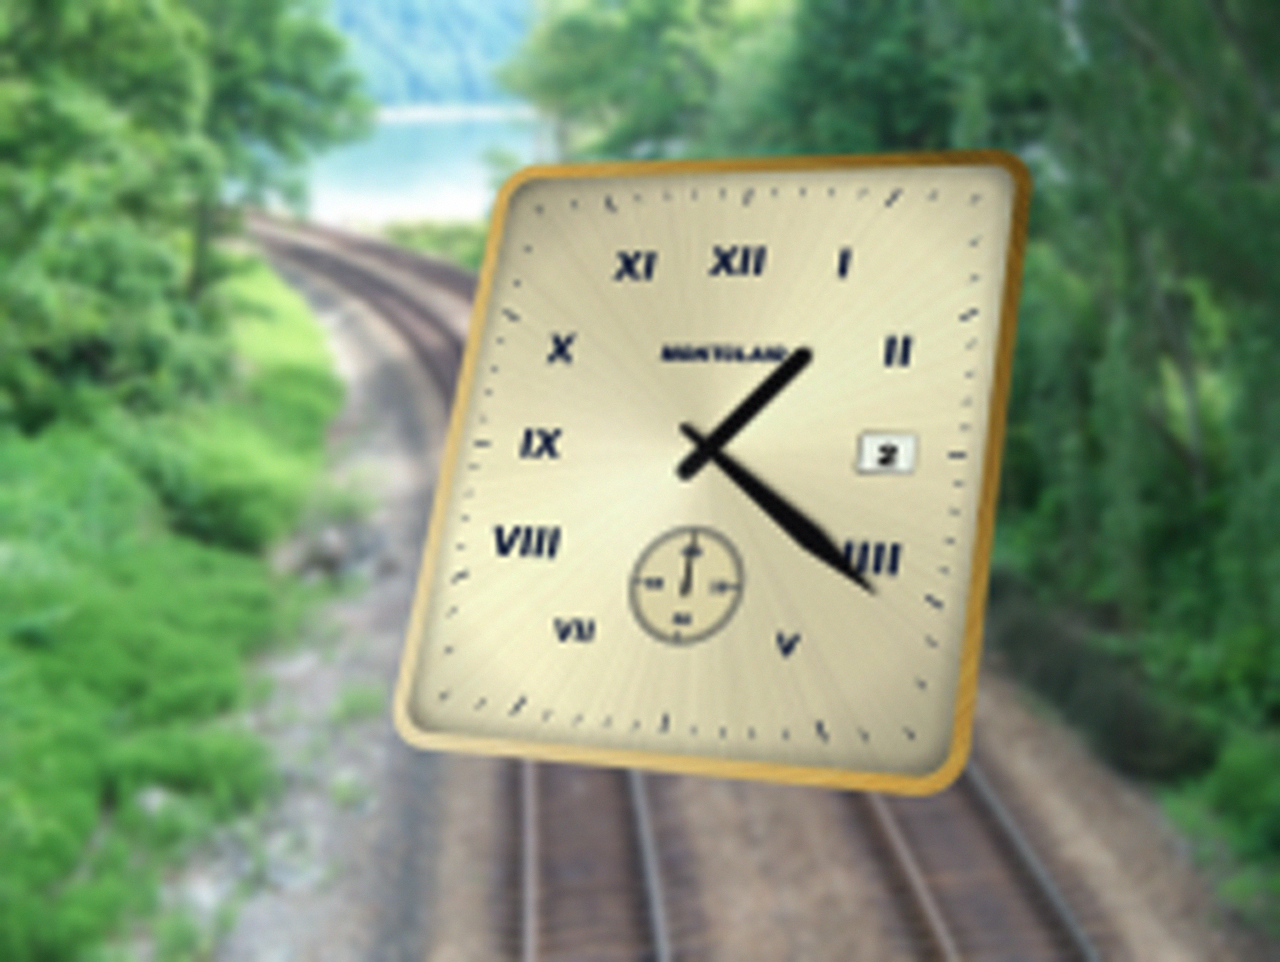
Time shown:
{"hour": 1, "minute": 21}
